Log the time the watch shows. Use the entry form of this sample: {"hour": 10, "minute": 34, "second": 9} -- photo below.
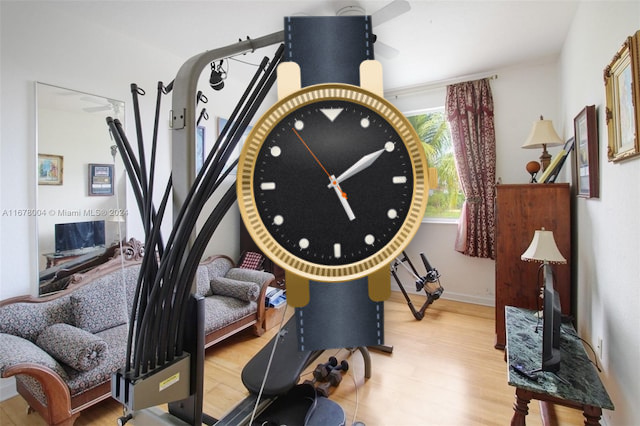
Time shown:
{"hour": 5, "minute": 9, "second": 54}
